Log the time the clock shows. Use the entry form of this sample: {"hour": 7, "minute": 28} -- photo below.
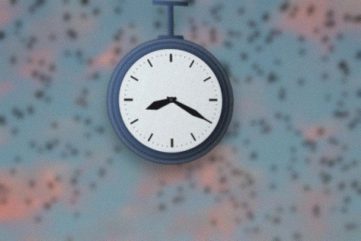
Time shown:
{"hour": 8, "minute": 20}
